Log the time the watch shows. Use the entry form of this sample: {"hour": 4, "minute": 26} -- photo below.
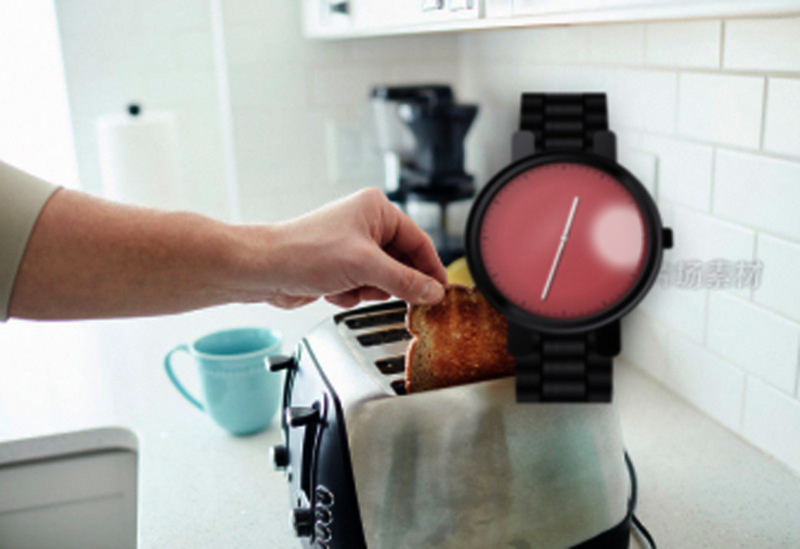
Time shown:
{"hour": 12, "minute": 33}
